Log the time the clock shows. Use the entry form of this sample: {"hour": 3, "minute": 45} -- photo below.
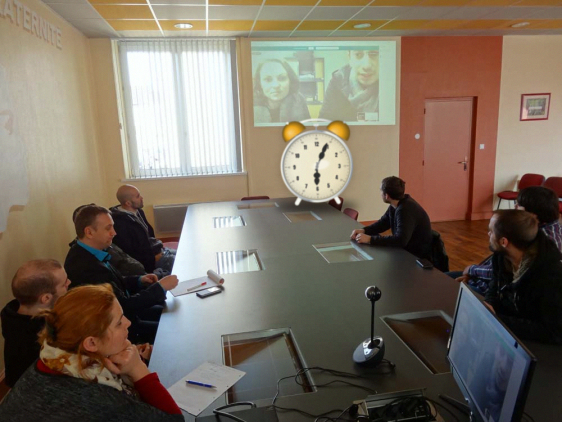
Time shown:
{"hour": 6, "minute": 4}
